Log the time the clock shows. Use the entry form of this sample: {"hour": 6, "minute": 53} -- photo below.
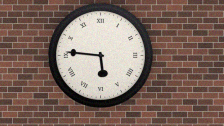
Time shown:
{"hour": 5, "minute": 46}
